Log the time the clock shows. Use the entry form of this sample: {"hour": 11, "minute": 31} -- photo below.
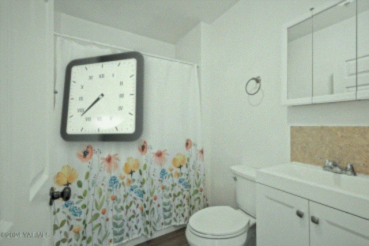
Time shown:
{"hour": 7, "minute": 38}
